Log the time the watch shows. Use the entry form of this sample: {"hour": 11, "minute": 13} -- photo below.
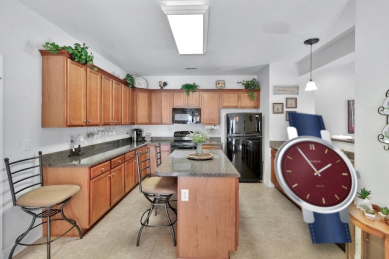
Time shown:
{"hour": 1, "minute": 55}
